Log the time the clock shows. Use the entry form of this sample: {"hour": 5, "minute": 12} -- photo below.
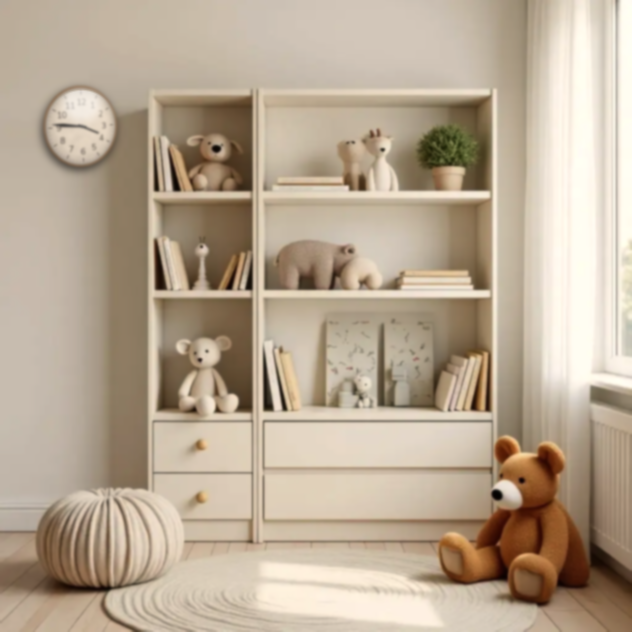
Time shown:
{"hour": 3, "minute": 46}
